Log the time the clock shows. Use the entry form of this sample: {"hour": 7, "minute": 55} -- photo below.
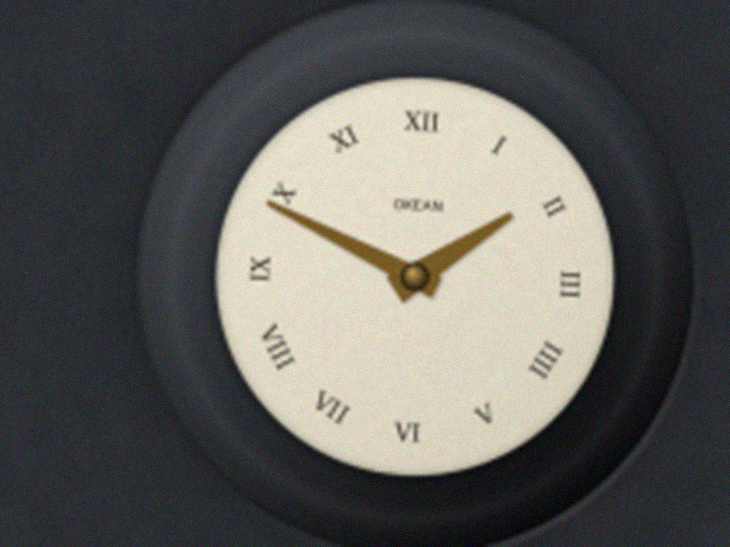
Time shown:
{"hour": 1, "minute": 49}
